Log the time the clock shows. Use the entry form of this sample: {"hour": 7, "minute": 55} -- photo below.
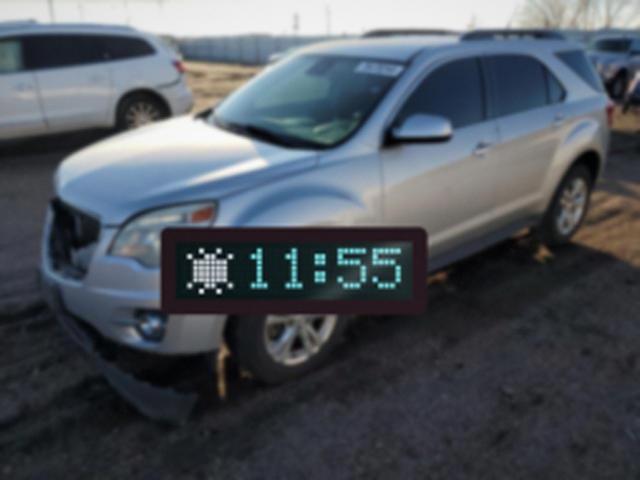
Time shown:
{"hour": 11, "minute": 55}
